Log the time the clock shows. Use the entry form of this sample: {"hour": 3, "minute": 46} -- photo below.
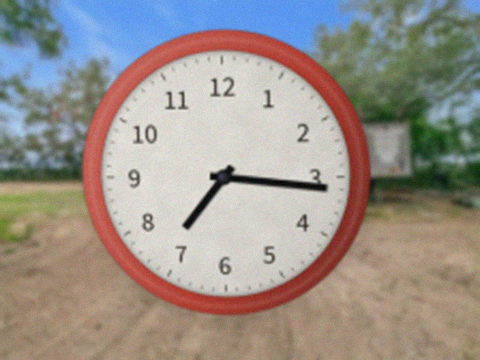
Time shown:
{"hour": 7, "minute": 16}
